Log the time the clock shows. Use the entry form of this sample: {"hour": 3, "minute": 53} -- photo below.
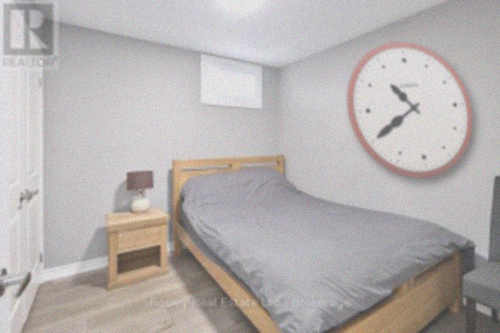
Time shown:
{"hour": 10, "minute": 40}
